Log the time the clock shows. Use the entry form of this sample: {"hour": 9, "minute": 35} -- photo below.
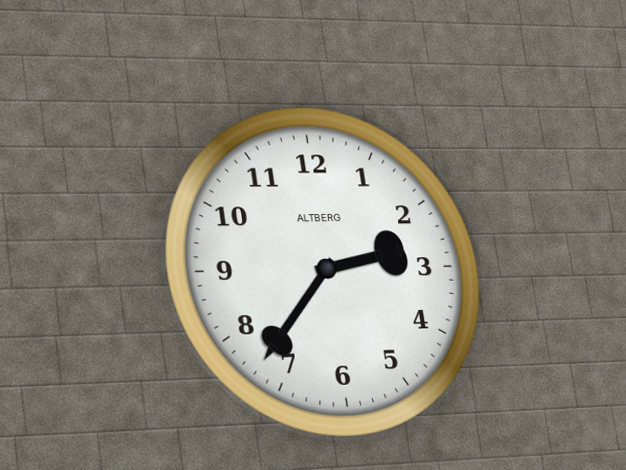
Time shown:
{"hour": 2, "minute": 37}
